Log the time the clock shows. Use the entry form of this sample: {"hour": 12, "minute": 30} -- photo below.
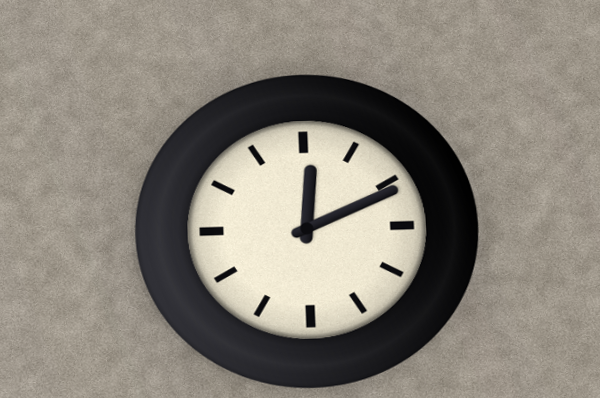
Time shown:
{"hour": 12, "minute": 11}
